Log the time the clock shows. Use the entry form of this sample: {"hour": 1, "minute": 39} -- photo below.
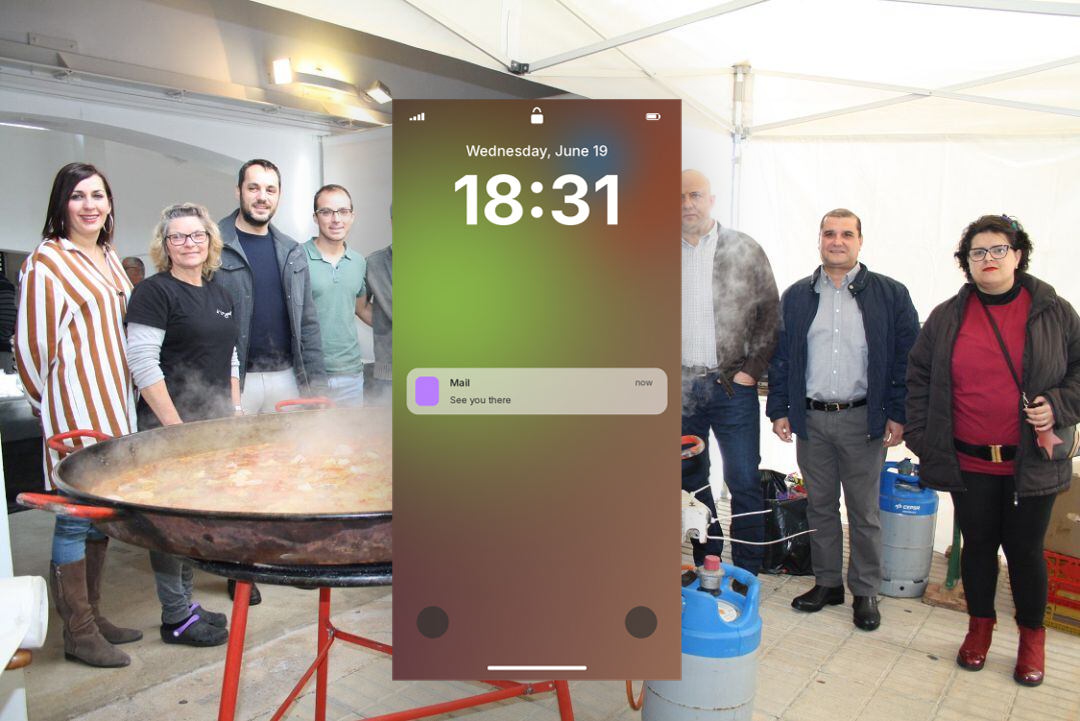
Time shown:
{"hour": 18, "minute": 31}
